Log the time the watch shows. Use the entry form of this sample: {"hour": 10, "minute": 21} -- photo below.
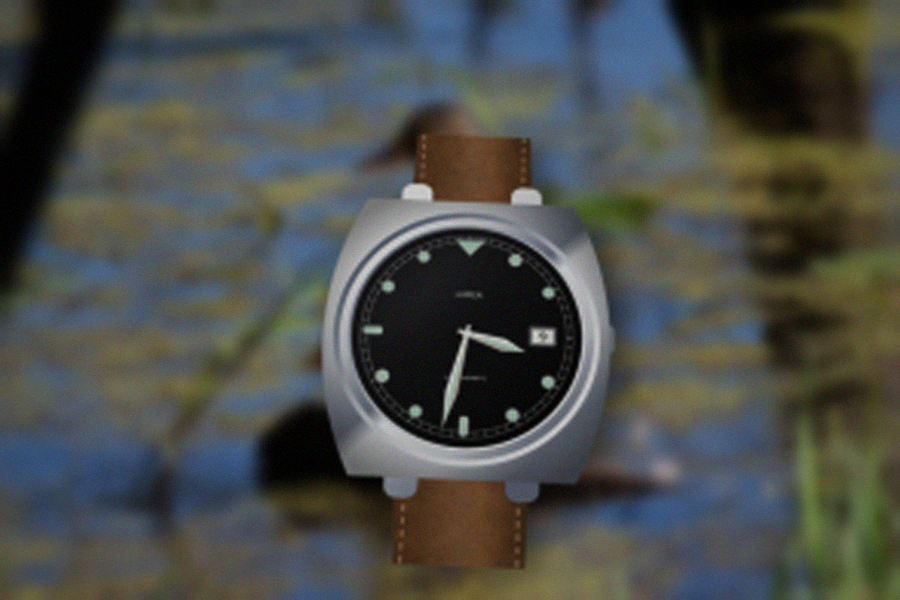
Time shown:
{"hour": 3, "minute": 32}
